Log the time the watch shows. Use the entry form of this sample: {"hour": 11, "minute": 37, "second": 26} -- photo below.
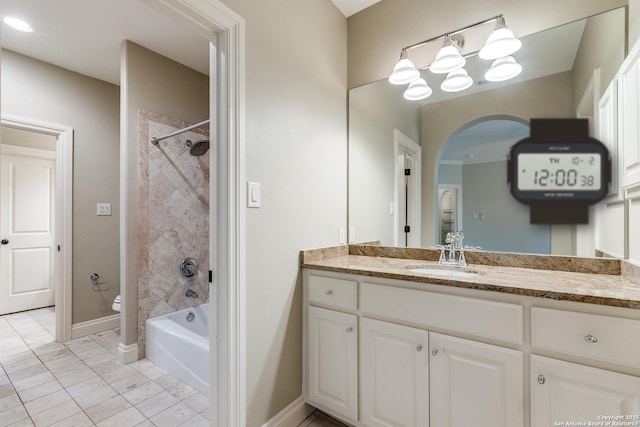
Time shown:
{"hour": 12, "minute": 0, "second": 38}
